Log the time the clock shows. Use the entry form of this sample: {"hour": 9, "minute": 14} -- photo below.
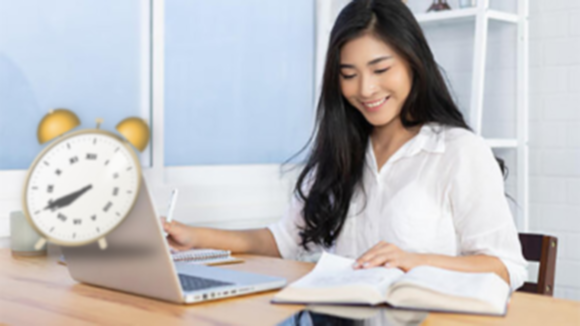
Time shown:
{"hour": 7, "minute": 40}
